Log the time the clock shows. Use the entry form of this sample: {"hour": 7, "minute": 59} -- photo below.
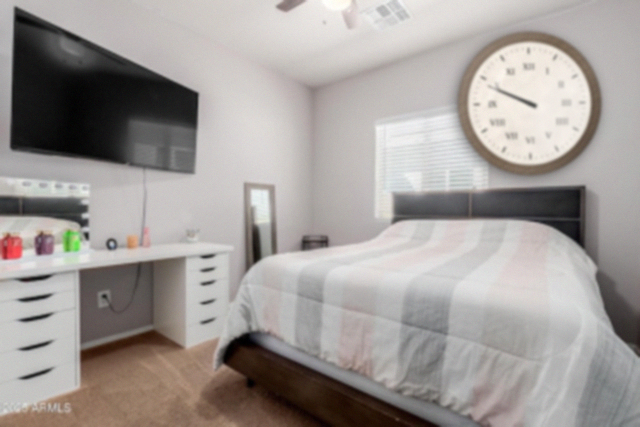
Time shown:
{"hour": 9, "minute": 49}
